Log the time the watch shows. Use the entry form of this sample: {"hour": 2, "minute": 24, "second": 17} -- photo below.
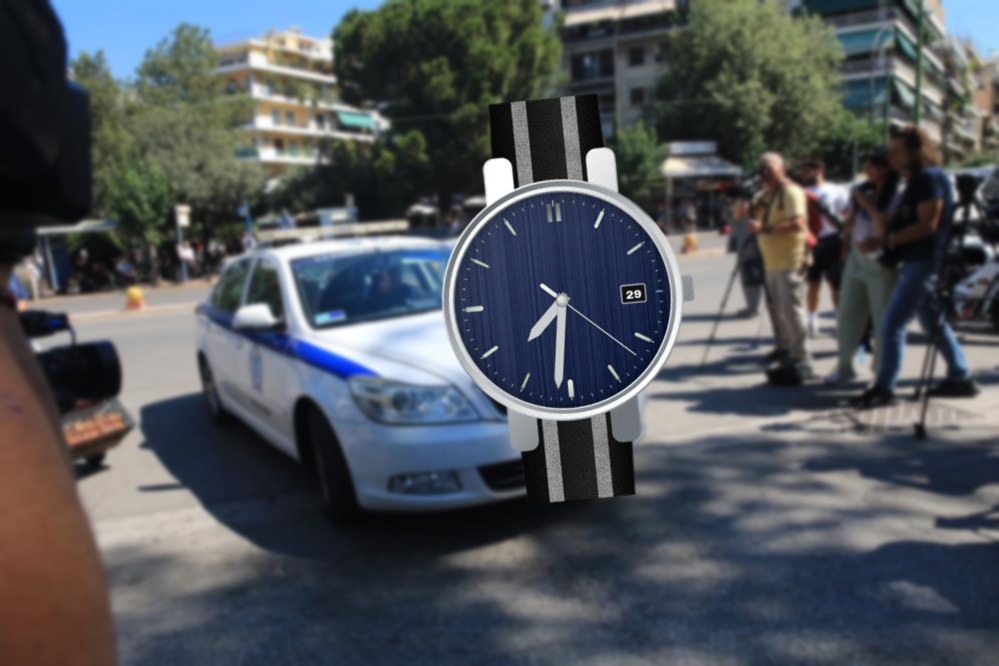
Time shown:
{"hour": 7, "minute": 31, "second": 22}
